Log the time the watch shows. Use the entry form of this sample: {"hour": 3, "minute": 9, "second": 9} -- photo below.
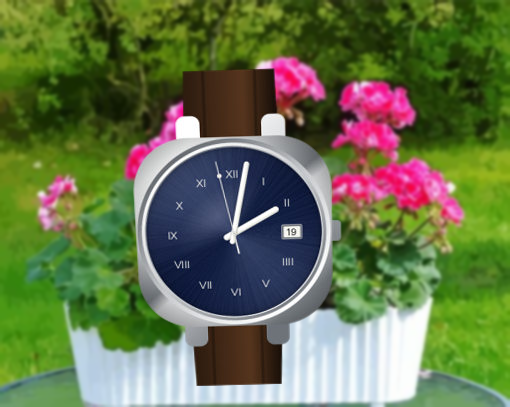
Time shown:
{"hour": 2, "minute": 1, "second": 58}
